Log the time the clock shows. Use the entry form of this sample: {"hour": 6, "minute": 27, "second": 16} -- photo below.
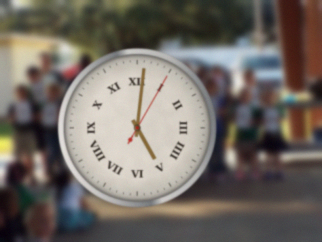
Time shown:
{"hour": 5, "minute": 1, "second": 5}
